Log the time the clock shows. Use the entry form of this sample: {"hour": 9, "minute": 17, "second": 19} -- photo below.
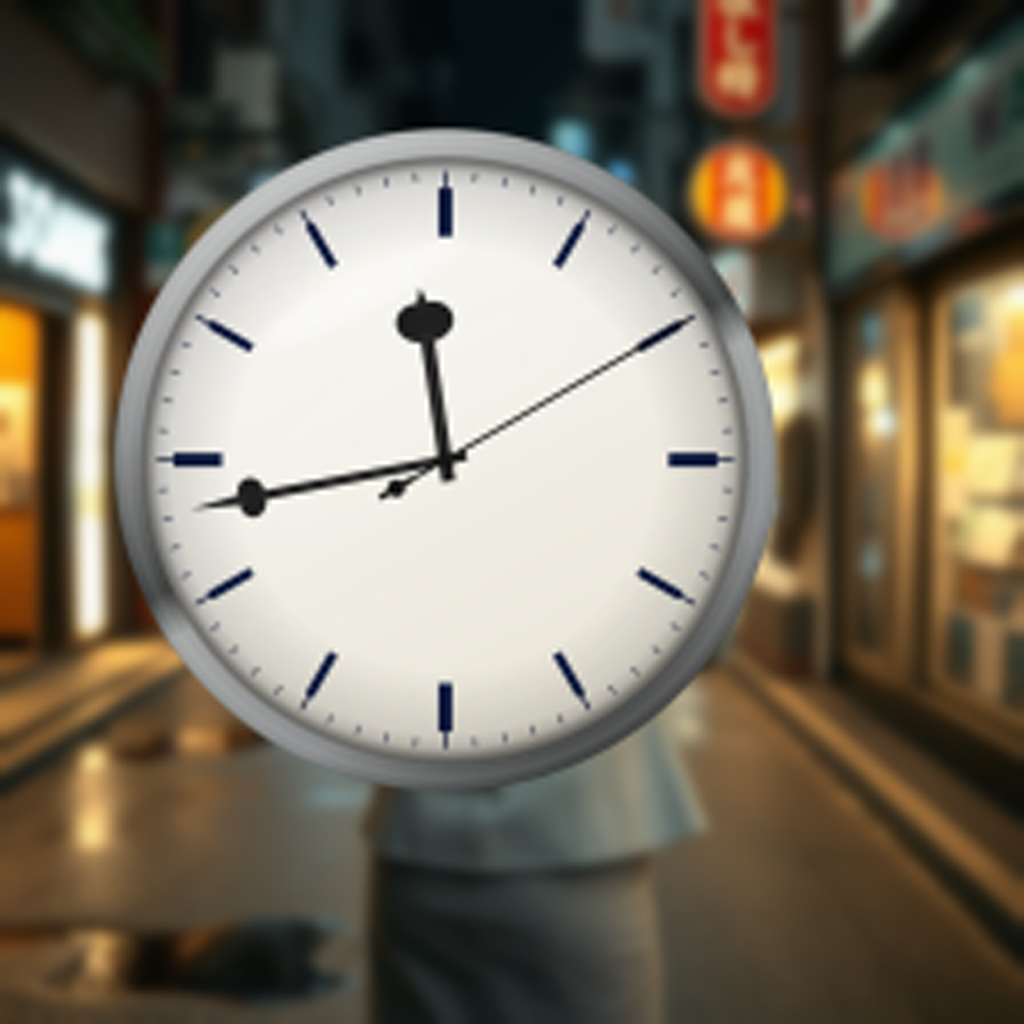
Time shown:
{"hour": 11, "minute": 43, "second": 10}
